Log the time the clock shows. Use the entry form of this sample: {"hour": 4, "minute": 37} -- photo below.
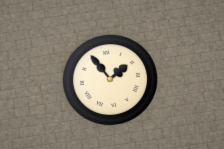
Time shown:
{"hour": 1, "minute": 55}
